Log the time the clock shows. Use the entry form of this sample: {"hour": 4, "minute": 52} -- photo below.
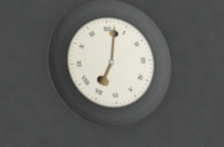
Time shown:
{"hour": 7, "minute": 2}
